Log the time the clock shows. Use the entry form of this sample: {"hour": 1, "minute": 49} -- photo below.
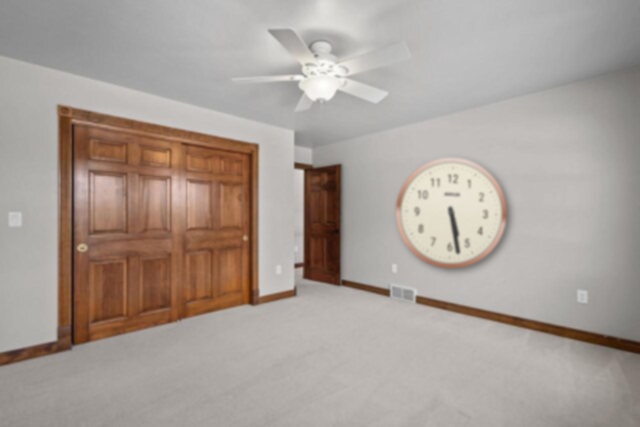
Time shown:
{"hour": 5, "minute": 28}
